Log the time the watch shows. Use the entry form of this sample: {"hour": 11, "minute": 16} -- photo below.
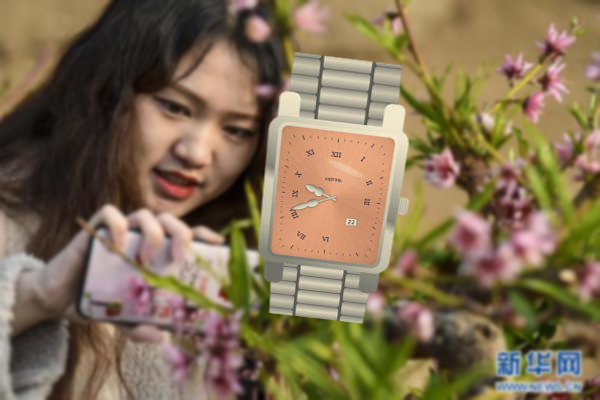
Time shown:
{"hour": 9, "minute": 41}
